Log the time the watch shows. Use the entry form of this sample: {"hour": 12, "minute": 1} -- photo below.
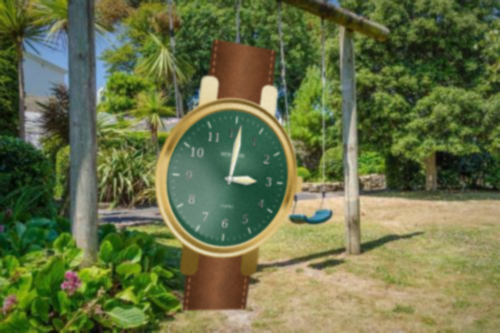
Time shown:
{"hour": 3, "minute": 1}
